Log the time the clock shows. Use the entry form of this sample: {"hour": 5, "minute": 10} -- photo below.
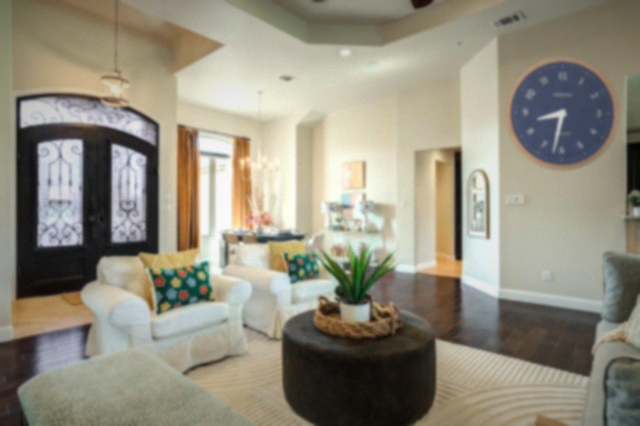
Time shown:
{"hour": 8, "minute": 32}
